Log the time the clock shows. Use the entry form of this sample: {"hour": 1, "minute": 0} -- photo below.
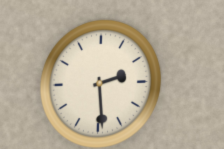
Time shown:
{"hour": 2, "minute": 29}
